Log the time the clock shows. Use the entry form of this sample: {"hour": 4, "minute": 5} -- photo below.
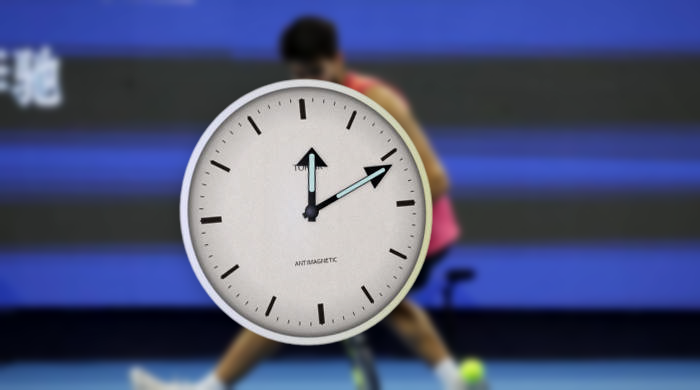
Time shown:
{"hour": 12, "minute": 11}
